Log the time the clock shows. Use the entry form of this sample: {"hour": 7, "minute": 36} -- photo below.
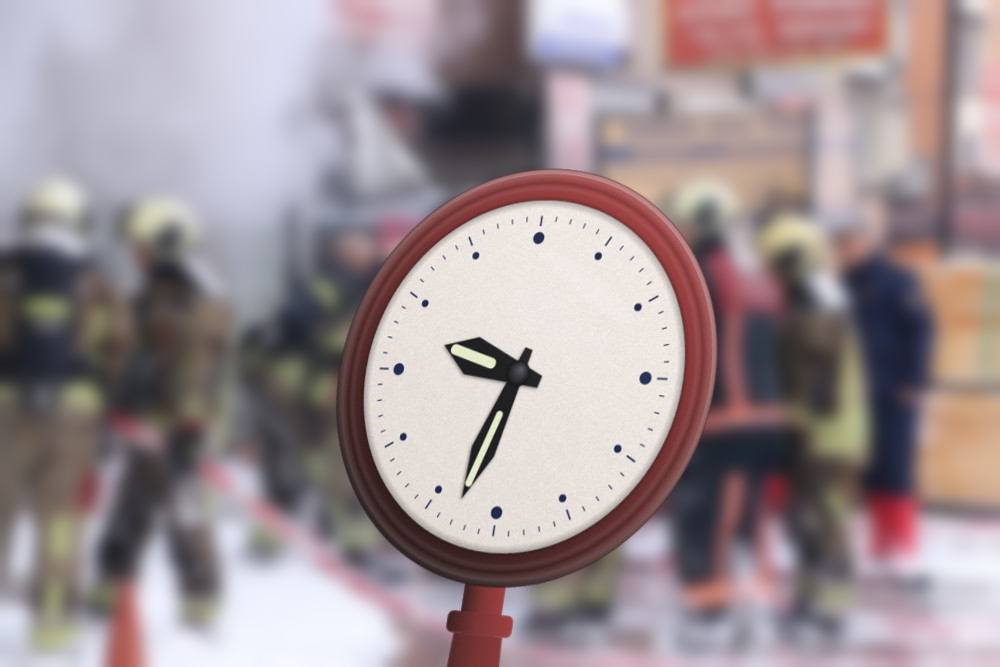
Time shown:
{"hour": 9, "minute": 33}
